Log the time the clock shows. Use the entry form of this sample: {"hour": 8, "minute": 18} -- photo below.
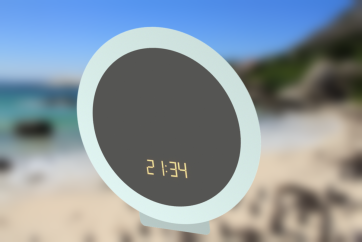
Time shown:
{"hour": 21, "minute": 34}
